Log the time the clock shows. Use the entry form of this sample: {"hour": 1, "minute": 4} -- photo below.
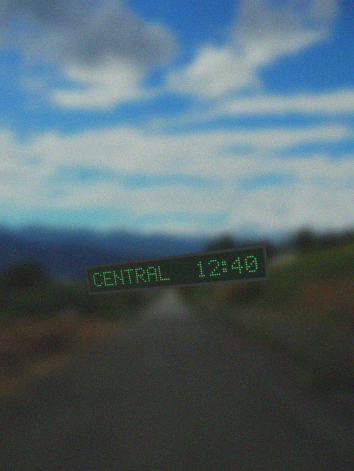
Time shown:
{"hour": 12, "minute": 40}
